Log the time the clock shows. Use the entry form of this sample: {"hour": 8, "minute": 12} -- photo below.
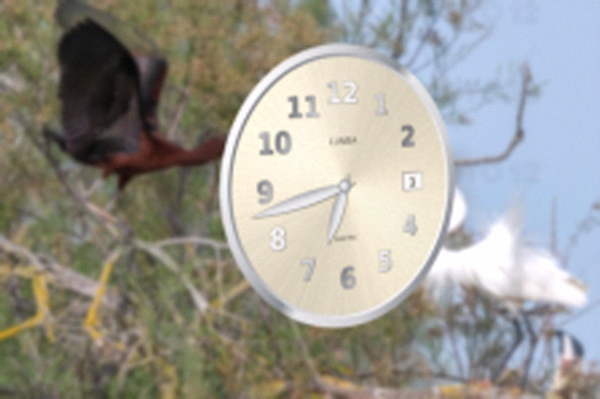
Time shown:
{"hour": 6, "minute": 43}
